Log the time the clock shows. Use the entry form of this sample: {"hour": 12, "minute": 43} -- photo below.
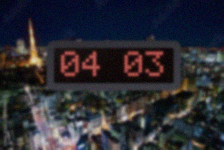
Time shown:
{"hour": 4, "minute": 3}
